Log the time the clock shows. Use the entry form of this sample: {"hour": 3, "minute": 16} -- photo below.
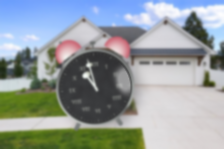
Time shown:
{"hour": 10, "minute": 58}
